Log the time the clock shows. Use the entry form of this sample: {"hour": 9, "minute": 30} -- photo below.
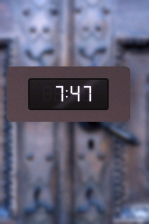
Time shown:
{"hour": 7, "minute": 47}
